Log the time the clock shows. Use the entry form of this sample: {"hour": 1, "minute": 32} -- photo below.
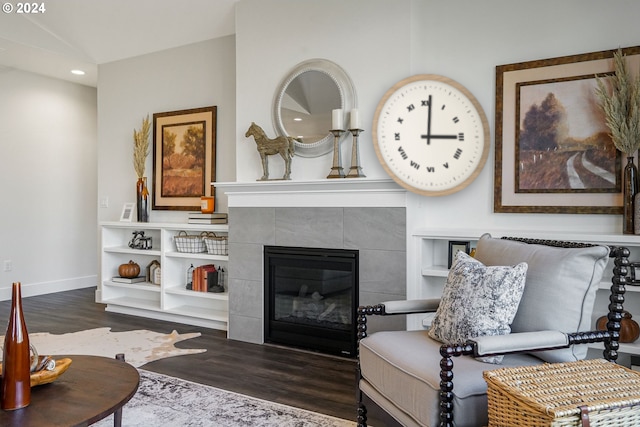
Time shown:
{"hour": 3, "minute": 1}
